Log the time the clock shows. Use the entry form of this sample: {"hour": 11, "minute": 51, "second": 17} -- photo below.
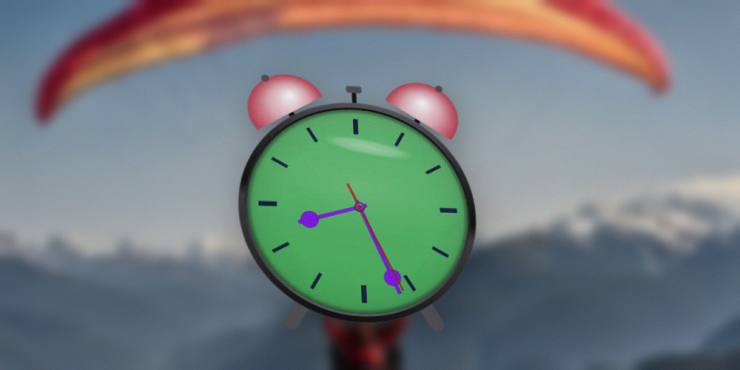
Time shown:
{"hour": 8, "minute": 26, "second": 26}
